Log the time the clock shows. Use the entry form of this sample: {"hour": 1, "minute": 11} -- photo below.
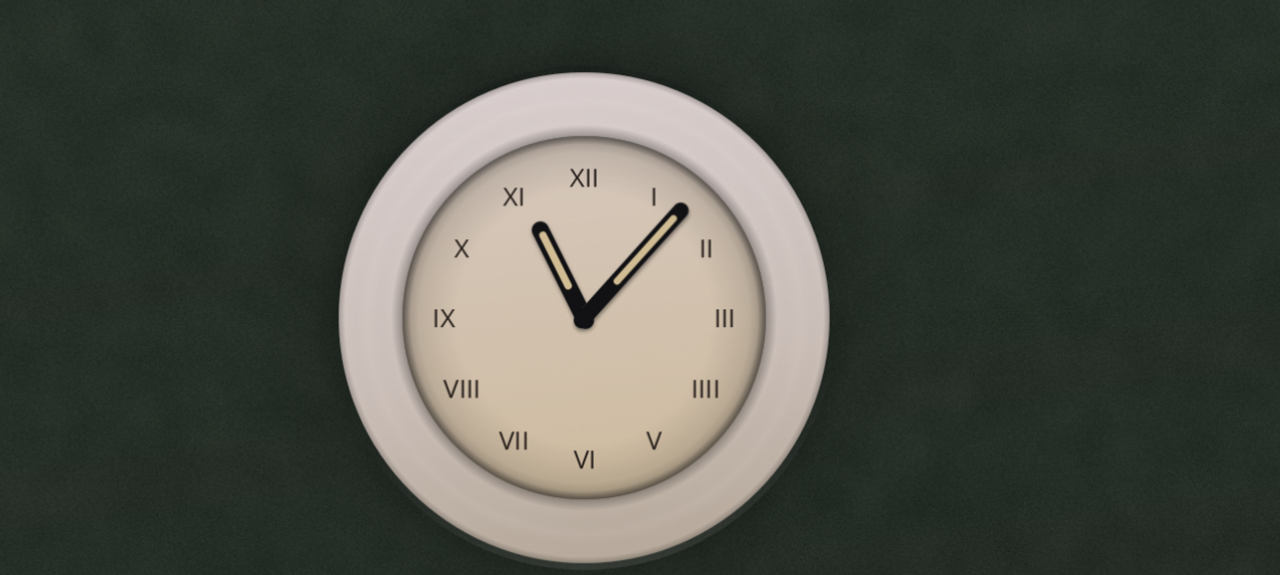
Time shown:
{"hour": 11, "minute": 7}
